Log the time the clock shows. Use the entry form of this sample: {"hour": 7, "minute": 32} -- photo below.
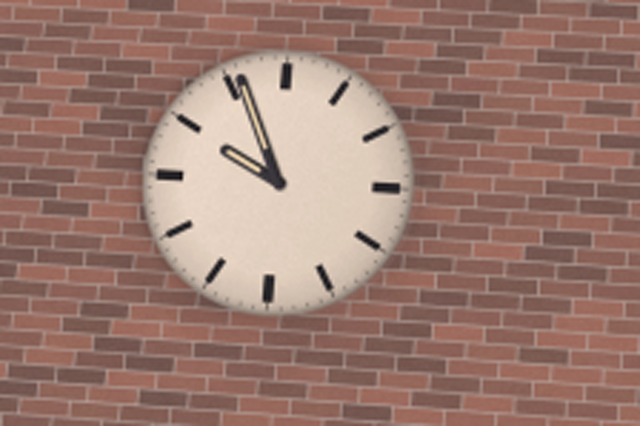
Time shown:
{"hour": 9, "minute": 56}
